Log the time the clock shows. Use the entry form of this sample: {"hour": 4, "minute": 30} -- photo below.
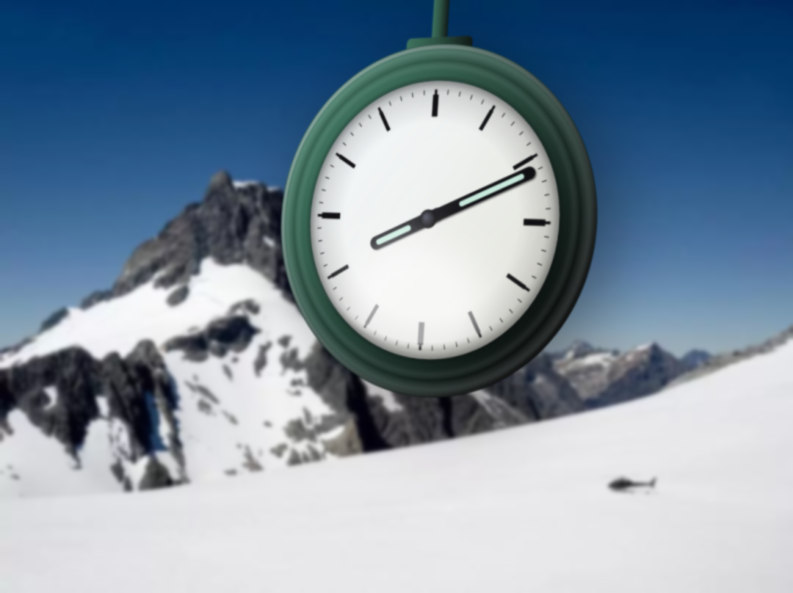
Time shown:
{"hour": 8, "minute": 11}
